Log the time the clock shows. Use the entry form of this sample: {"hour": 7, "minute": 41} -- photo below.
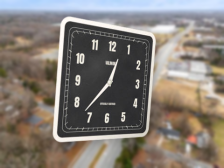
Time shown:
{"hour": 12, "minute": 37}
